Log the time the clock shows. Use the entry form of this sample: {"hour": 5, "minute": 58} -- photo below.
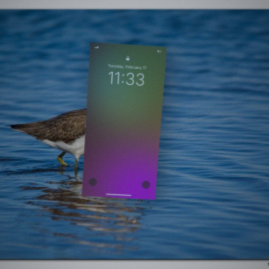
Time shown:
{"hour": 11, "minute": 33}
